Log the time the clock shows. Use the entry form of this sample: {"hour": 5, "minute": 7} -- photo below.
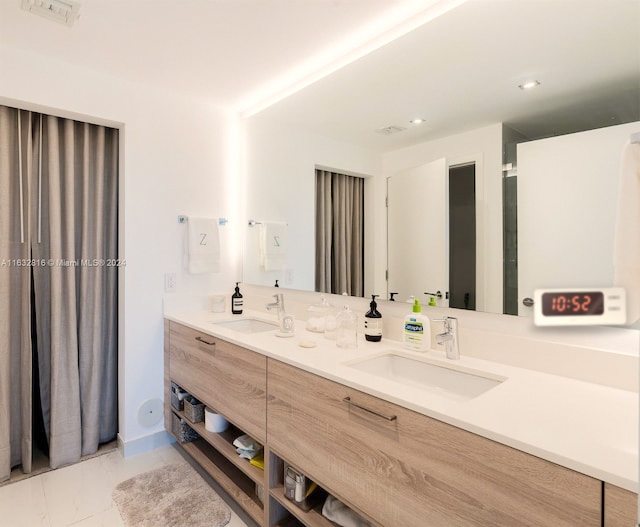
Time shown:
{"hour": 10, "minute": 52}
